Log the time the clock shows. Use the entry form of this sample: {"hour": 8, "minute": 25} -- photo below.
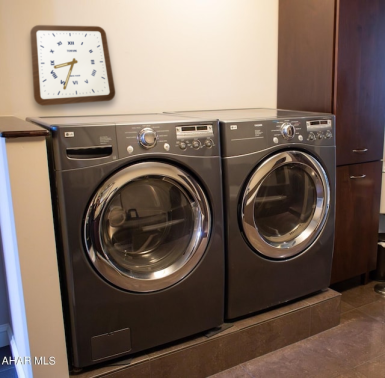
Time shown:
{"hour": 8, "minute": 34}
